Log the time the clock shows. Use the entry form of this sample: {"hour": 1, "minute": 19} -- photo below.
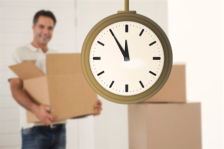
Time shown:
{"hour": 11, "minute": 55}
